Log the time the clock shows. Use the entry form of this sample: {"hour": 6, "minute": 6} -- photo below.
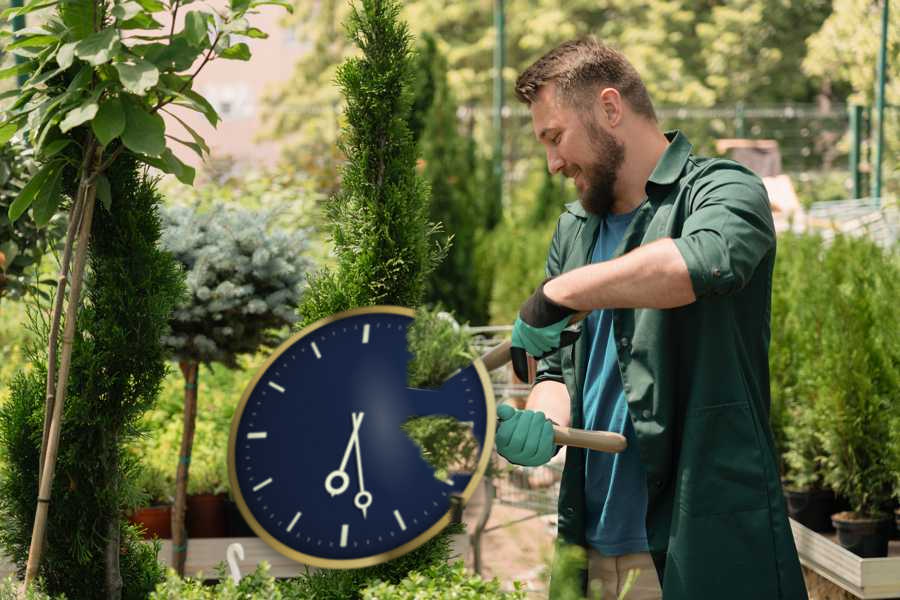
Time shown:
{"hour": 6, "minute": 28}
